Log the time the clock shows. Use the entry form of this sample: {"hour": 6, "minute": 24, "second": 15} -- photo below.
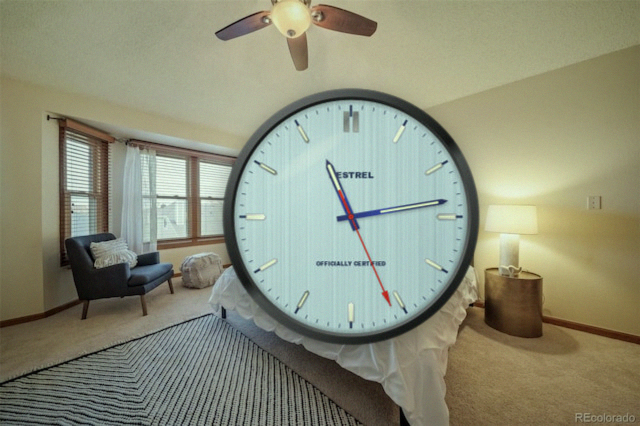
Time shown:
{"hour": 11, "minute": 13, "second": 26}
